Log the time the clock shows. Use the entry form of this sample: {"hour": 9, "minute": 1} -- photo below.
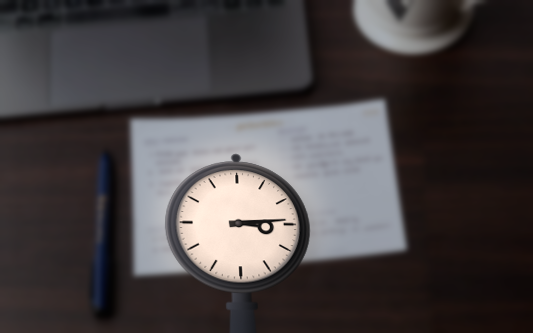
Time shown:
{"hour": 3, "minute": 14}
